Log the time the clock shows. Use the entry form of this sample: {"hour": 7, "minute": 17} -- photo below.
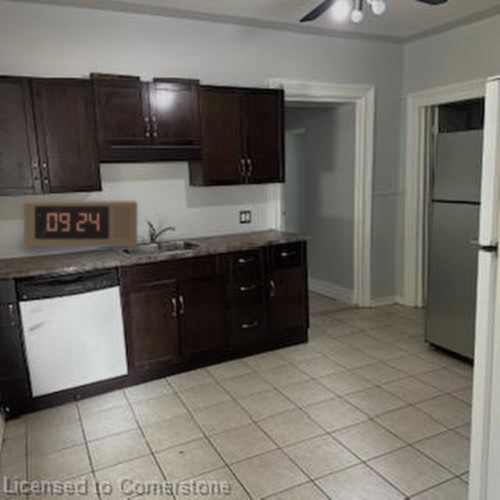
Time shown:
{"hour": 9, "minute": 24}
